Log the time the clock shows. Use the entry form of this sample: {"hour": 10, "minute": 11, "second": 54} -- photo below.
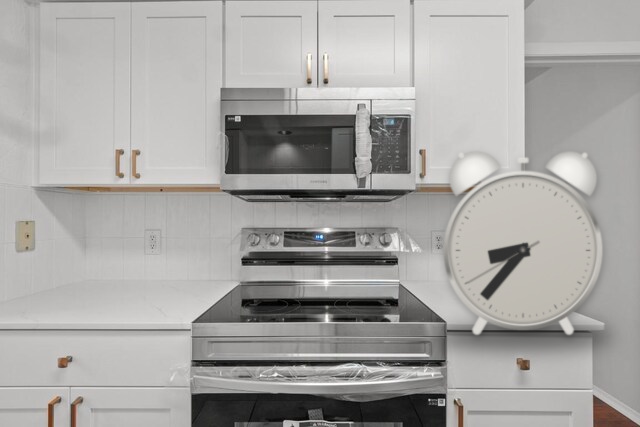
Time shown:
{"hour": 8, "minute": 36, "second": 40}
